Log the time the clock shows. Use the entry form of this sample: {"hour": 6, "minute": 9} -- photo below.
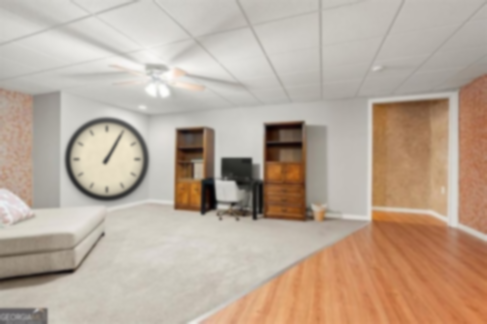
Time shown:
{"hour": 1, "minute": 5}
